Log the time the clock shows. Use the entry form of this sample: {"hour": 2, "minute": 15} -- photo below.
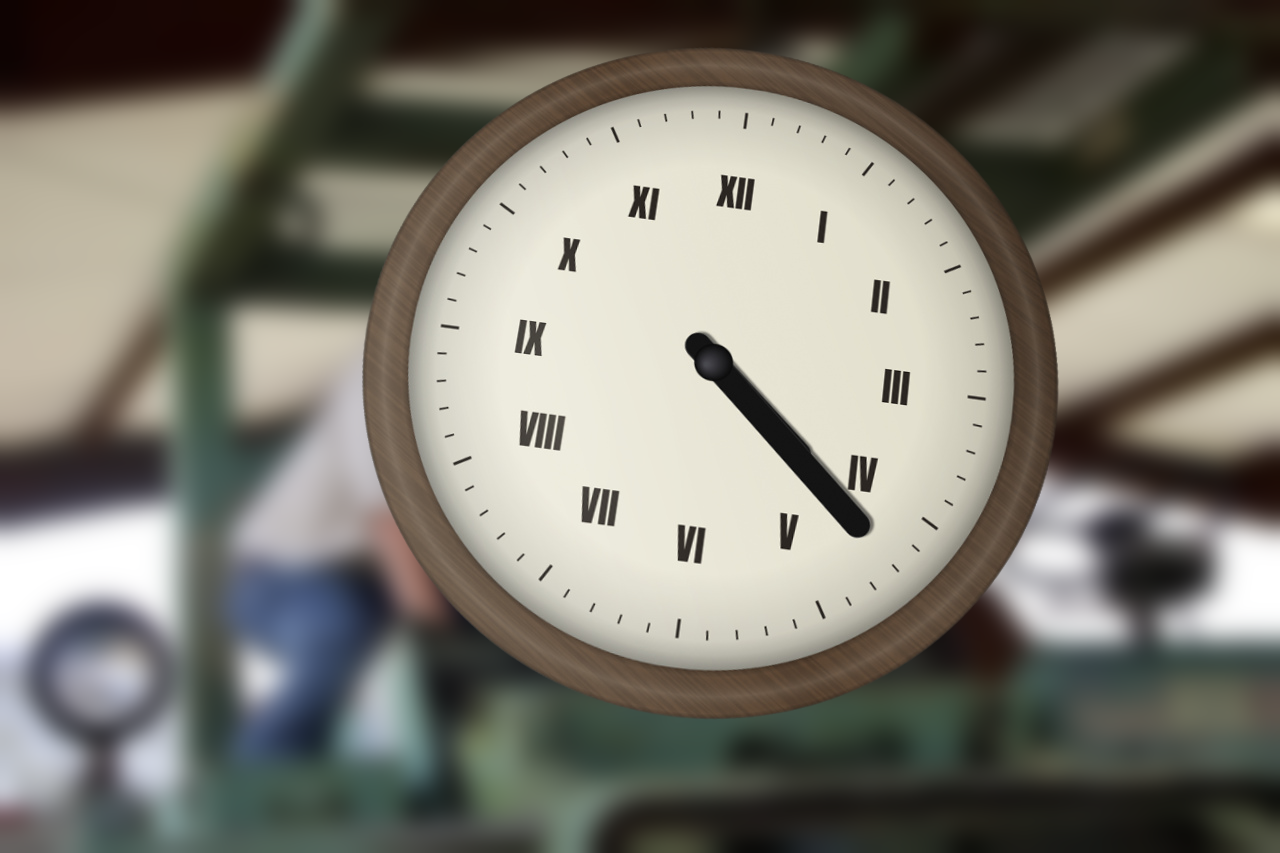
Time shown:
{"hour": 4, "minute": 22}
